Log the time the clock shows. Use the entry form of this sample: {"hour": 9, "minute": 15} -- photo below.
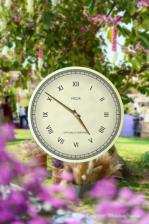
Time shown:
{"hour": 4, "minute": 51}
